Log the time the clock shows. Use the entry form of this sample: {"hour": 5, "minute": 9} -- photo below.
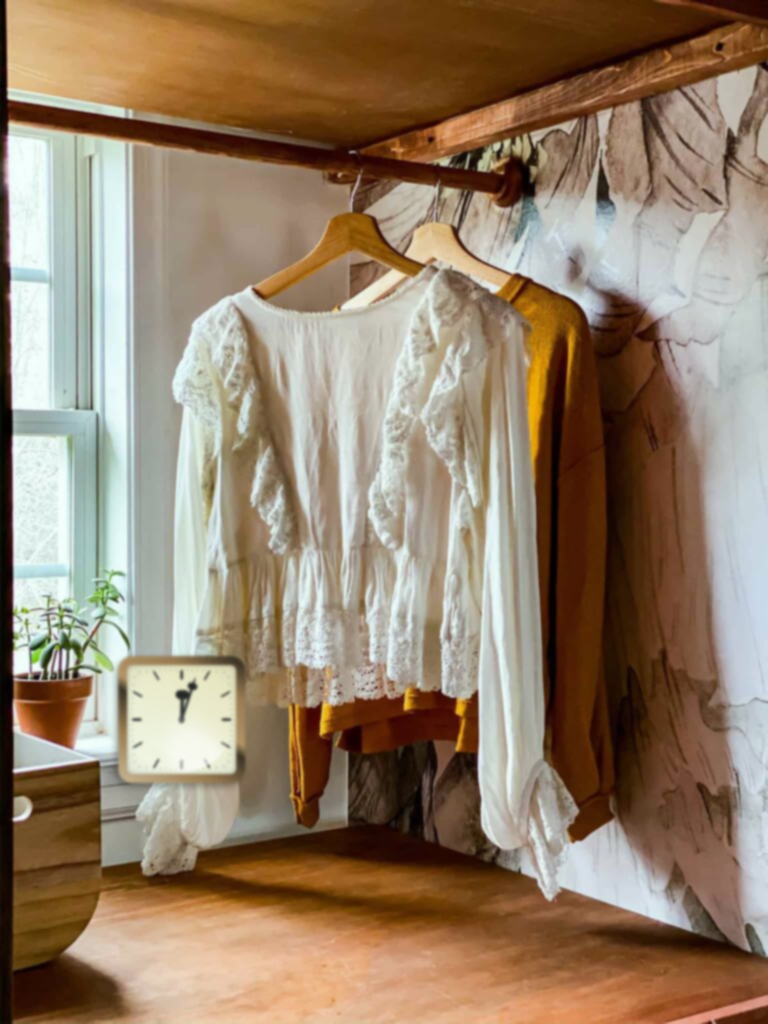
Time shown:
{"hour": 12, "minute": 3}
